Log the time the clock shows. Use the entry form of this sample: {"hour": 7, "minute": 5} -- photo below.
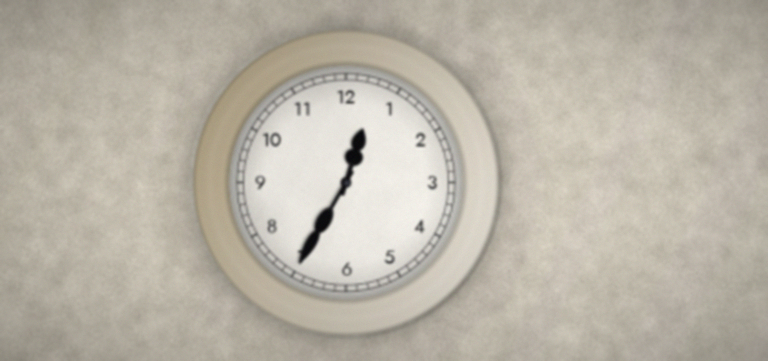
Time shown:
{"hour": 12, "minute": 35}
